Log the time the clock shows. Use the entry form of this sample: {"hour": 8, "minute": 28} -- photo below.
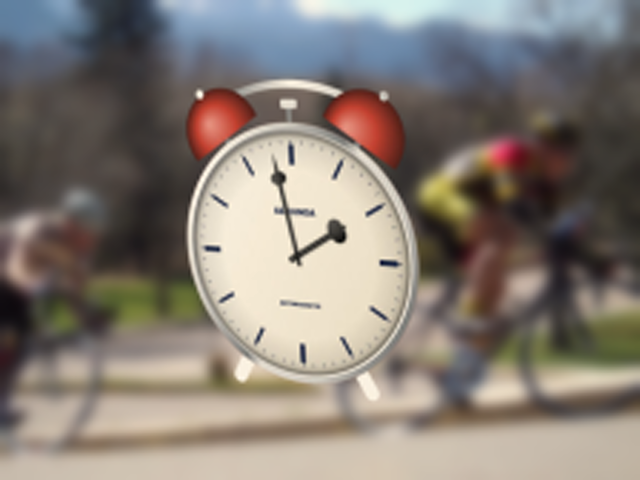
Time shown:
{"hour": 1, "minute": 58}
